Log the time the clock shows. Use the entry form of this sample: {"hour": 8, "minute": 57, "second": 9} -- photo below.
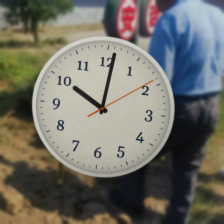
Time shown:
{"hour": 10, "minute": 1, "second": 9}
